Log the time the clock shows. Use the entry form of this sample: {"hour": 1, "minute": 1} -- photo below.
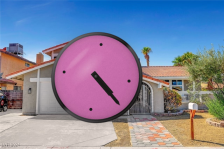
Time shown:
{"hour": 4, "minute": 22}
